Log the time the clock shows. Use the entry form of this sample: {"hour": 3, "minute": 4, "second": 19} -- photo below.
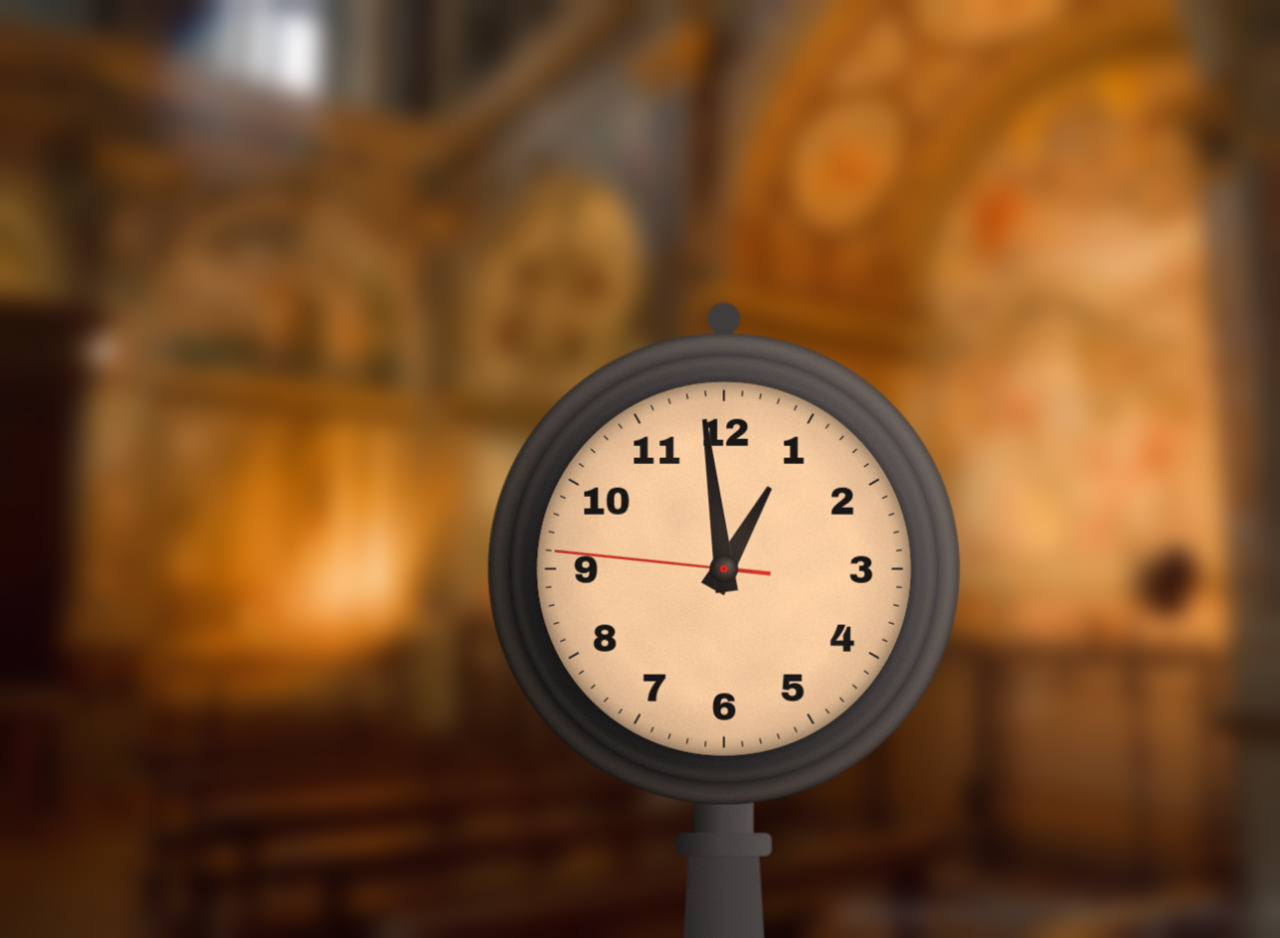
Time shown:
{"hour": 12, "minute": 58, "second": 46}
